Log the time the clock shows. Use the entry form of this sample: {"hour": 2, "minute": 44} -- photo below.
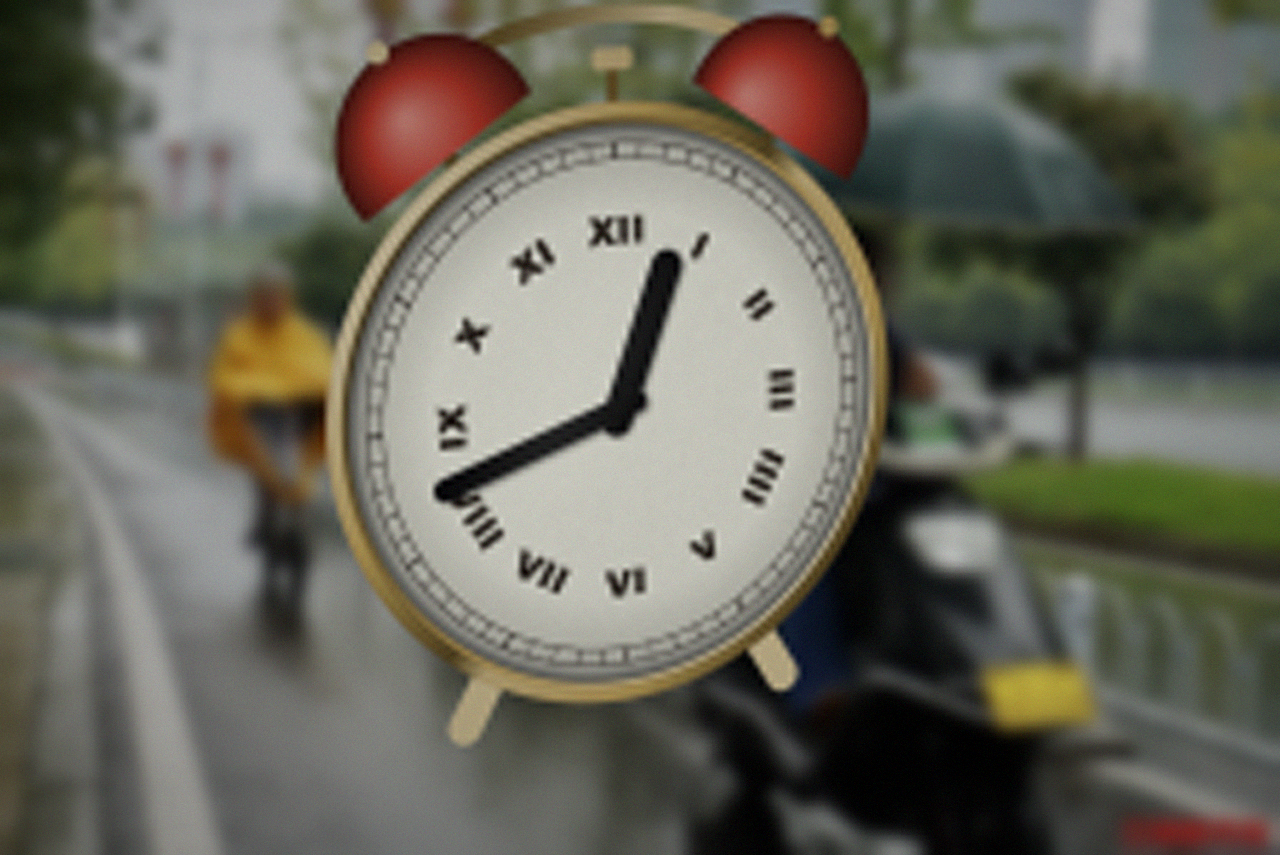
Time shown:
{"hour": 12, "minute": 42}
